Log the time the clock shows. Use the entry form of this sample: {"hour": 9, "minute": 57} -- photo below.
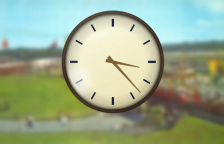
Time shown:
{"hour": 3, "minute": 23}
